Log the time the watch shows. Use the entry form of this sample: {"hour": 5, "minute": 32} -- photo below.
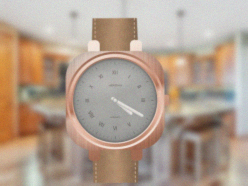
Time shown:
{"hour": 4, "minute": 20}
